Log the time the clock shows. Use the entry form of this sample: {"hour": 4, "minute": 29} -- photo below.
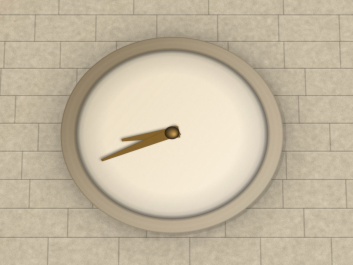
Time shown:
{"hour": 8, "minute": 41}
